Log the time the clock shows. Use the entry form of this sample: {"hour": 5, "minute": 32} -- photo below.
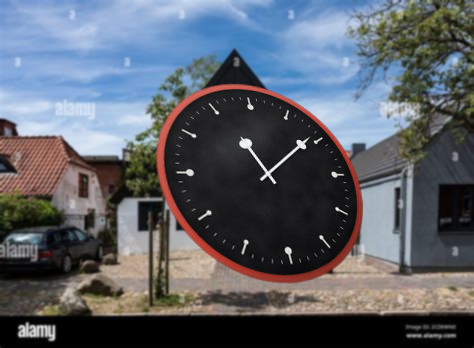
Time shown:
{"hour": 11, "minute": 9}
